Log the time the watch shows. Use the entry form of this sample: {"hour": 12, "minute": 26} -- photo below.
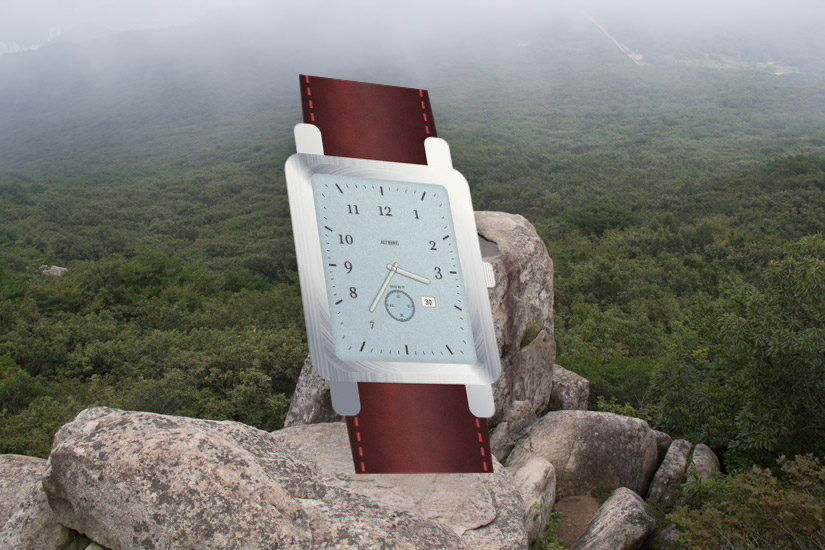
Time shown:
{"hour": 3, "minute": 36}
